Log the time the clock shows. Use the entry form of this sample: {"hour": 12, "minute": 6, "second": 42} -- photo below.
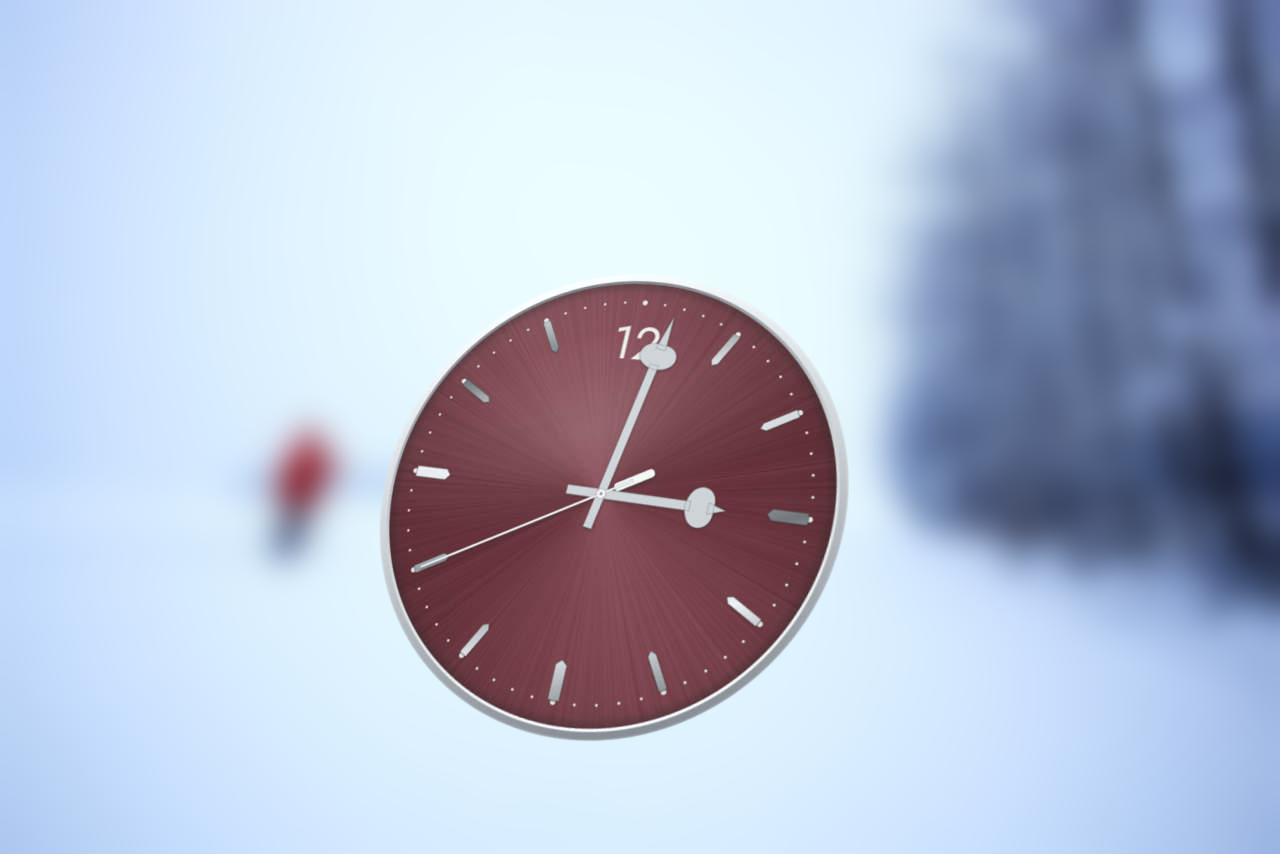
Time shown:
{"hour": 3, "minute": 1, "second": 40}
